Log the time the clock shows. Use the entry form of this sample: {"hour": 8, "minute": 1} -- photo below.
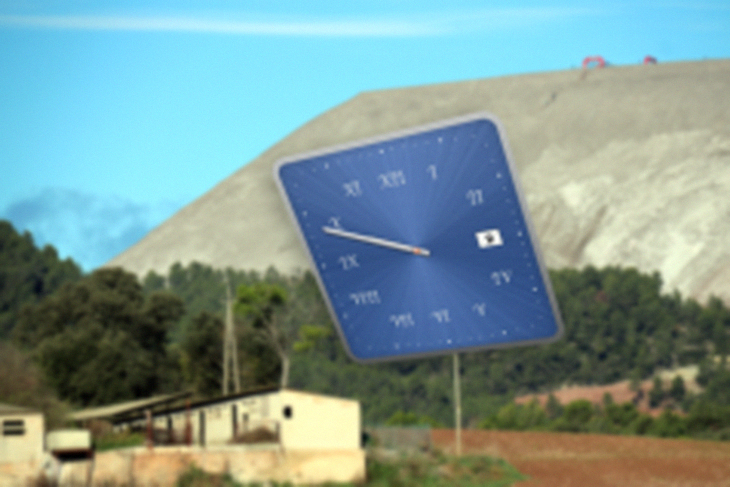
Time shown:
{"hour": 9, "minute": 49}
